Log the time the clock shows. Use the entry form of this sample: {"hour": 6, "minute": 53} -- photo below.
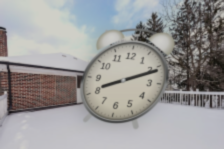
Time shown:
{"hour": 8, "minute": 11}
